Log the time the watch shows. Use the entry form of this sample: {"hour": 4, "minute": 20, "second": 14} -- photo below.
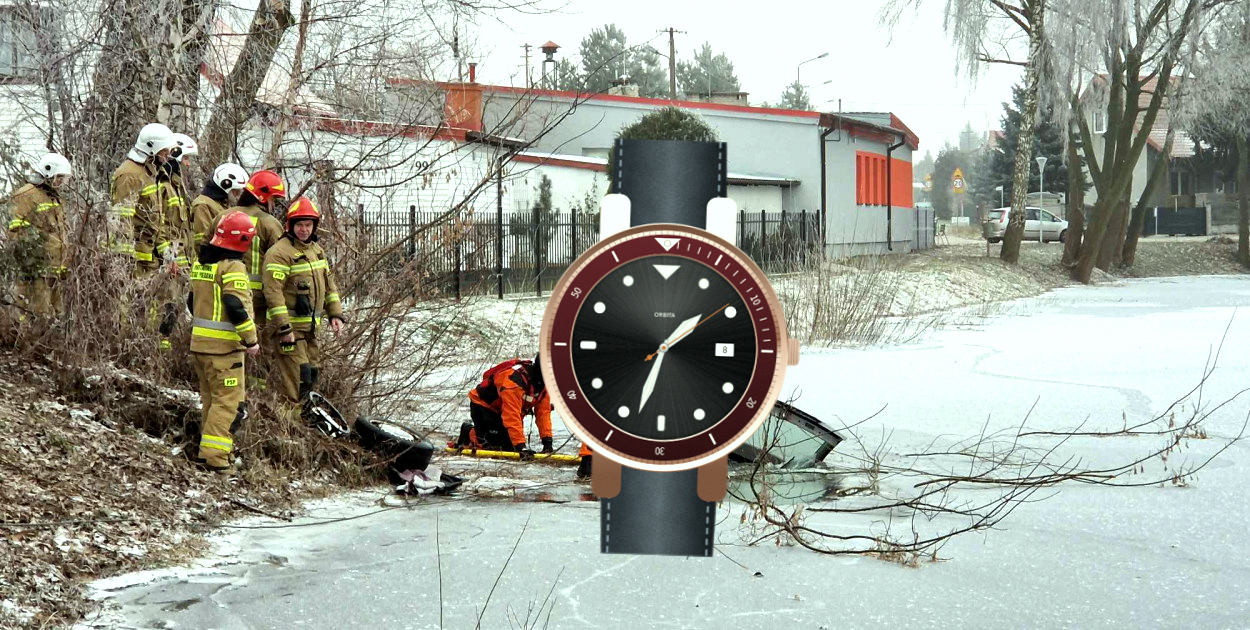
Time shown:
{"hour": 1, "minute": 33, "second": 9}
